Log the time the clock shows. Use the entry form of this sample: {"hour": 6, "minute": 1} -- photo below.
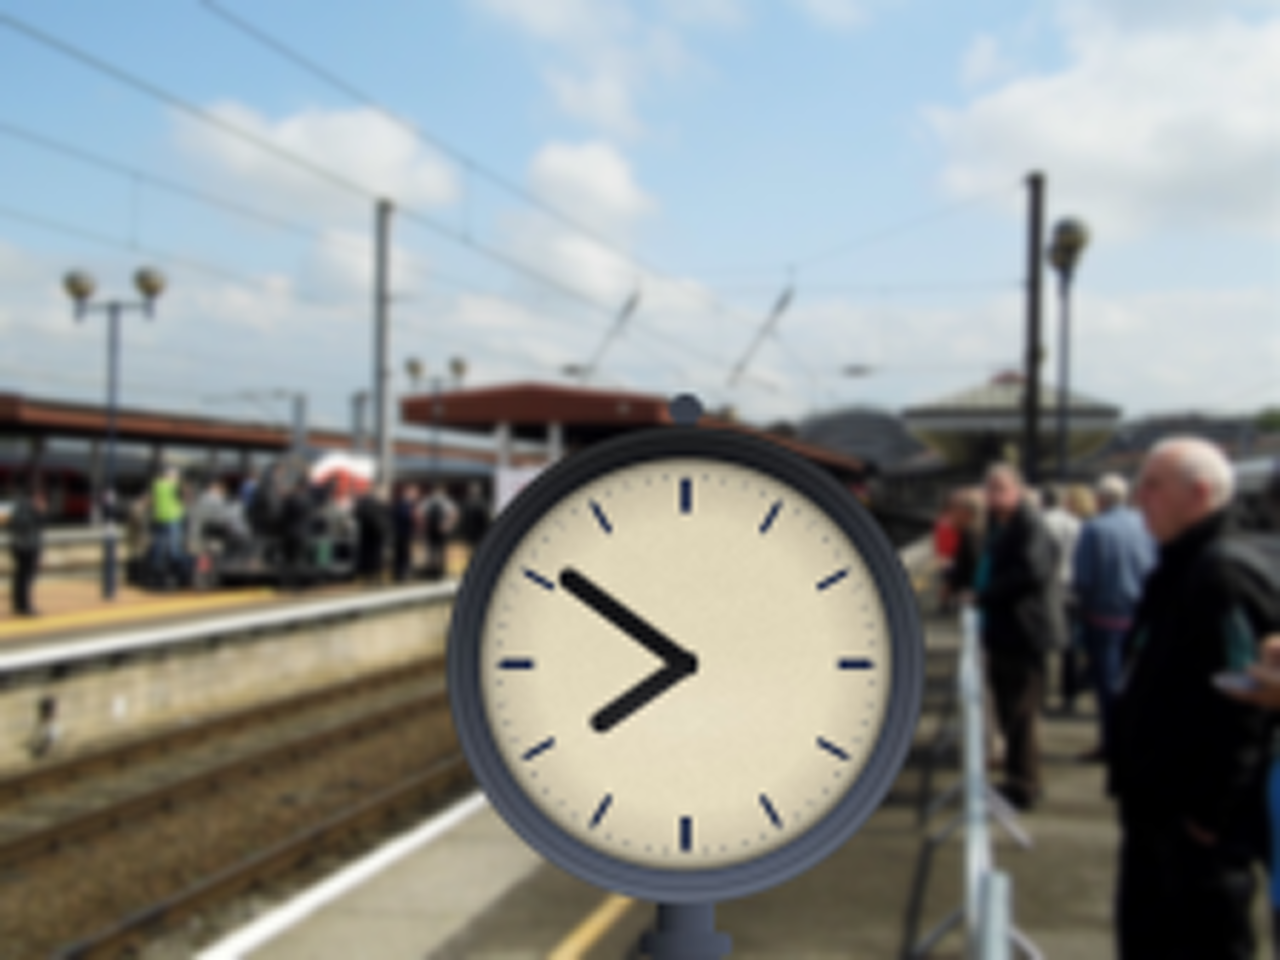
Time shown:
{"hour": 7, "minute": 51}
